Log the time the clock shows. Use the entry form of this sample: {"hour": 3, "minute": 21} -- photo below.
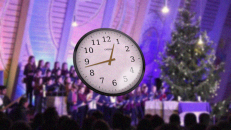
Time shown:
{"hour": 12, "minute": 43}
